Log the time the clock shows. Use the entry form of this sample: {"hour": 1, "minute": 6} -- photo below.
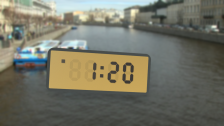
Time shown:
{"hour": 1, "minute": 20}
